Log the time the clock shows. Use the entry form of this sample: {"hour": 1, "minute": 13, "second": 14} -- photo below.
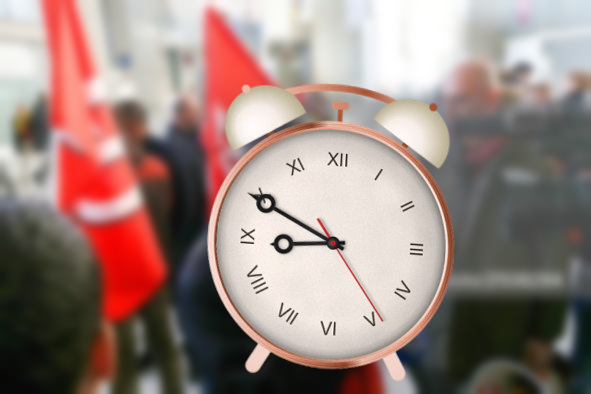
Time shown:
{"hour": 8, "minute": 49, "second": 24}
